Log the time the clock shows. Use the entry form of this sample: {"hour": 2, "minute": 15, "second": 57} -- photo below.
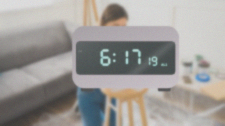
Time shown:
{"hour": 6, "minute": 17, "second": 19}
